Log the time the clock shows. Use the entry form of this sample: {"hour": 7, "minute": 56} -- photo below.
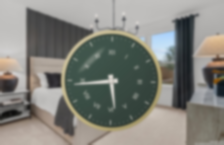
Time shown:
{"hour": 5, "minute": 44}
